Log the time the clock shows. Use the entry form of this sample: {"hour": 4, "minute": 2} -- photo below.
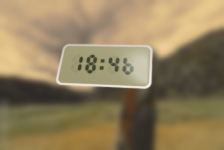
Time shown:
{"hour": 18, "minute": 46}
